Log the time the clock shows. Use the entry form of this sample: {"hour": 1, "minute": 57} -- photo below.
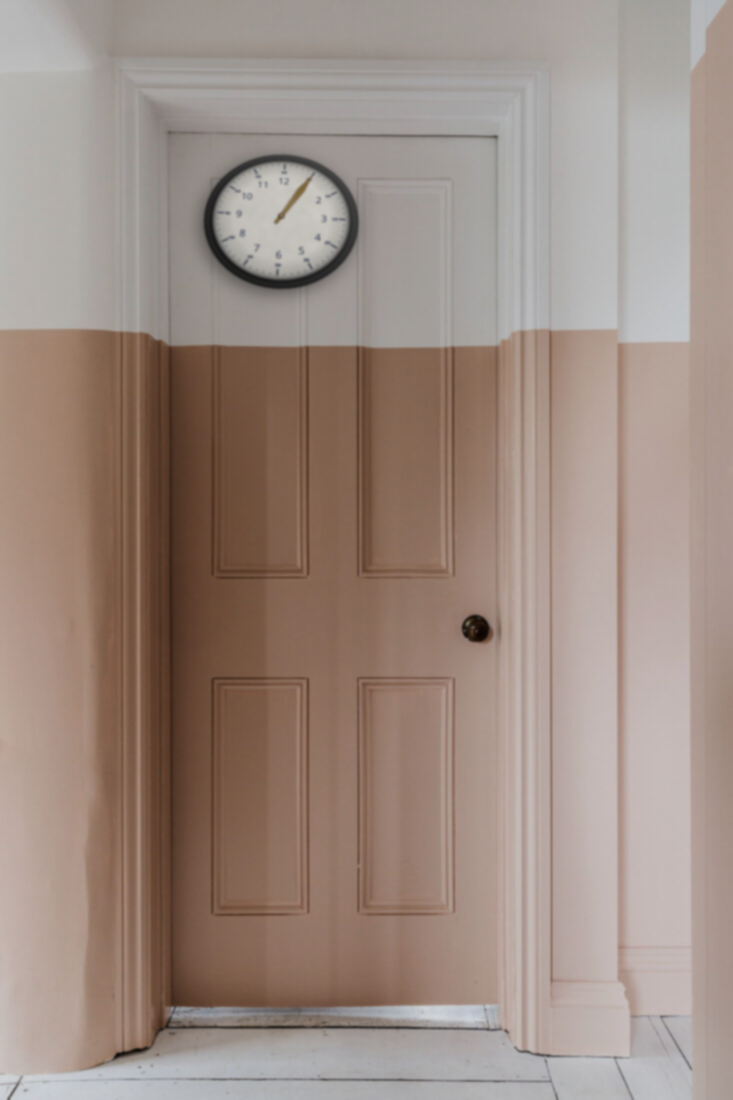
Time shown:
{"hour": 1, "minute": 5}
